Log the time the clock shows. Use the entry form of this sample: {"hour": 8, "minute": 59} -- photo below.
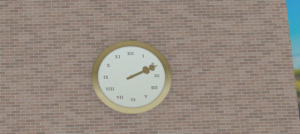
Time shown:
{"hour": 2, "minute": 11}
